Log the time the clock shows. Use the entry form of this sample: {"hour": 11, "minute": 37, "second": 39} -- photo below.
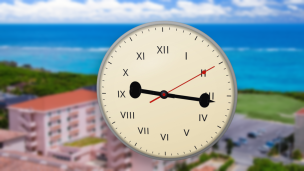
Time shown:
{"hour": 9, "minute": 16, "second": 10}
